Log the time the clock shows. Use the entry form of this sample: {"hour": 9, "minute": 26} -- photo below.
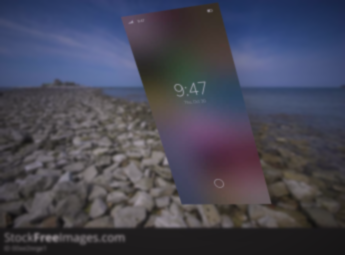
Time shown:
{"hour": 9, "minute": 47}
